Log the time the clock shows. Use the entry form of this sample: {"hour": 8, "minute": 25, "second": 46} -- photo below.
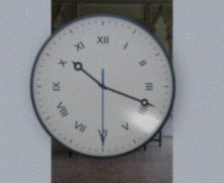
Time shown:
{"hour": 10, "minute": 18, "second": 30}
